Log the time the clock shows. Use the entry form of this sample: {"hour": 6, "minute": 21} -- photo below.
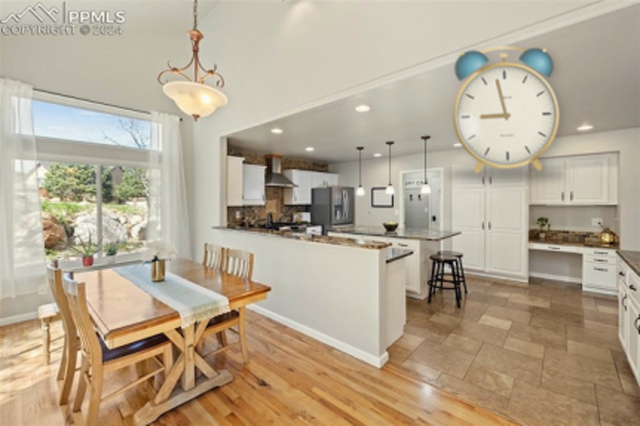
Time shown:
{"hour": 8, "minute": 58}
